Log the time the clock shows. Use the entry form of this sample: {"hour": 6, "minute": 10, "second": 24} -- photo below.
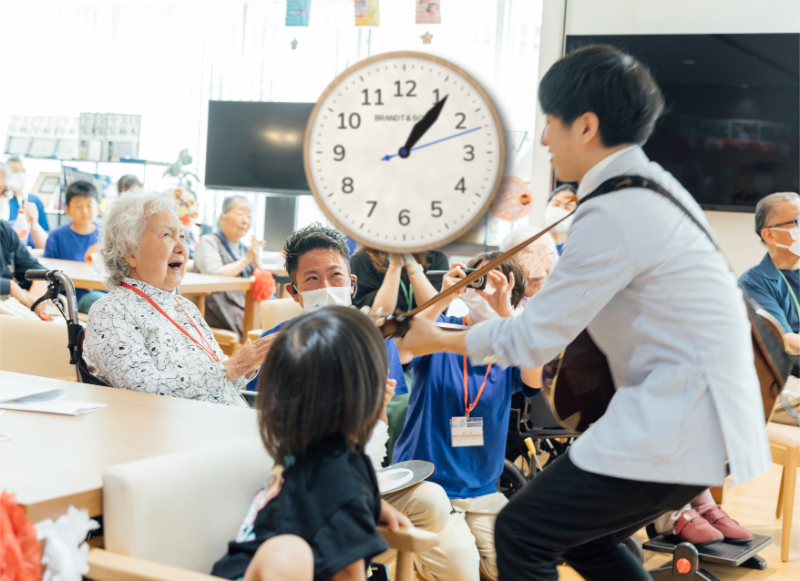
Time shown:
{"hour": 1, "minute": 6, "second": 12}
